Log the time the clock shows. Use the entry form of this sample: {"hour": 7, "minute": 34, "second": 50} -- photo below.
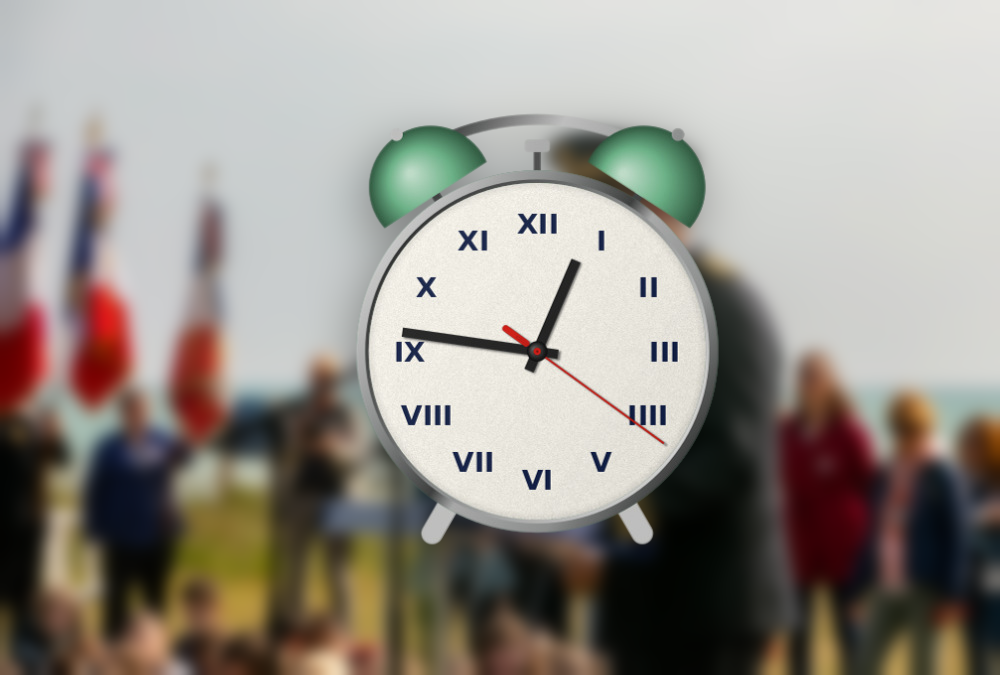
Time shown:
{"hour": 12, "minute": 46, "second": 21}
